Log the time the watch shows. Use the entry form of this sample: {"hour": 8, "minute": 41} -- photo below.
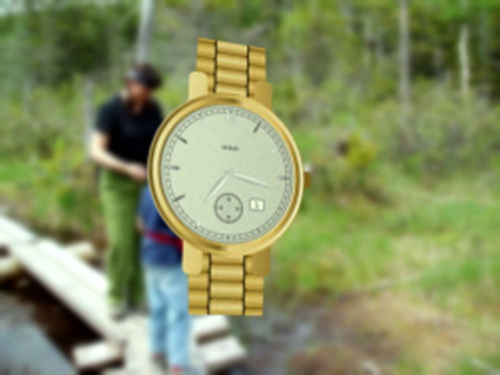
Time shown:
{"hour": 7, "minute": 17}
